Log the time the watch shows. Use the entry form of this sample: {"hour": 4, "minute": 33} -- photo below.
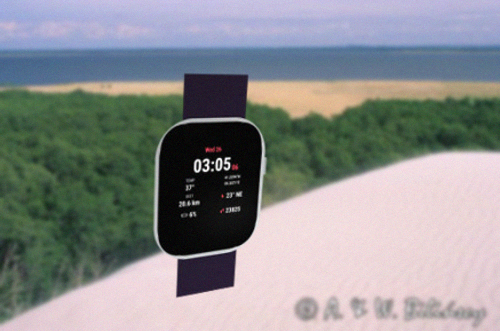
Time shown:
{"hour": 3, "minute": 5}
